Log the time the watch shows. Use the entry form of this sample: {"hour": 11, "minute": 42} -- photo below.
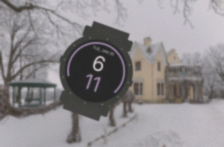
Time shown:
{"hour": 6, "minute": 11}
